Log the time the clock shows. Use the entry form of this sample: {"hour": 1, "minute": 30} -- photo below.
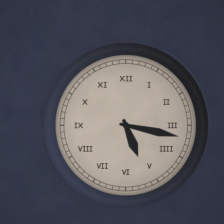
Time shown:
{"hour": 5, "minute": 17}
